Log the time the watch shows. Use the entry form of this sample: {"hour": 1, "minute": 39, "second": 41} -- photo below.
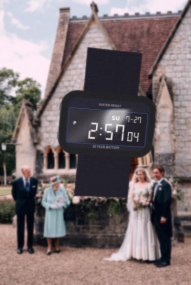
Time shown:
{"hour": 2, "minute": 57, "second": 4}
